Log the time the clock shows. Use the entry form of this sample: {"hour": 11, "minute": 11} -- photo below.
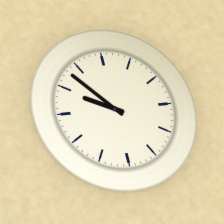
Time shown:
{"hour": 9, "minute": 53}
